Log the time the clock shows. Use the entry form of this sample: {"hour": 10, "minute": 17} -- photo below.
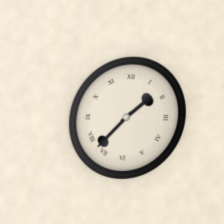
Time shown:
{"hour": 1, "minute": 37}
